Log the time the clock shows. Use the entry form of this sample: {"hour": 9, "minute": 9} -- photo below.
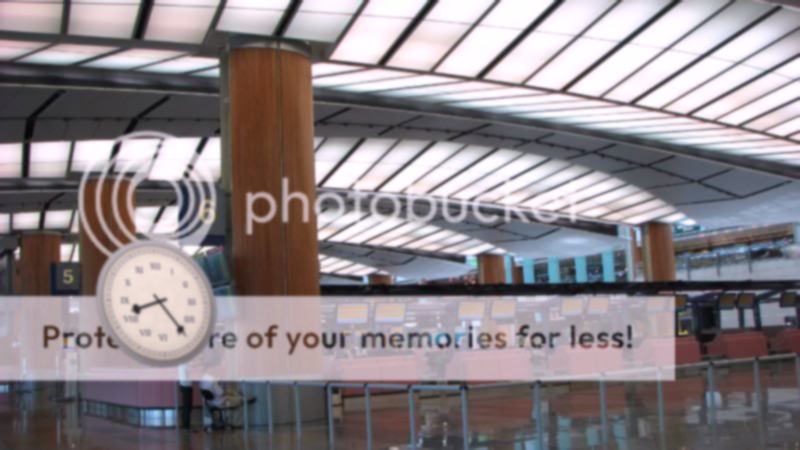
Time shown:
{"hour": 8, "minute": 24}
